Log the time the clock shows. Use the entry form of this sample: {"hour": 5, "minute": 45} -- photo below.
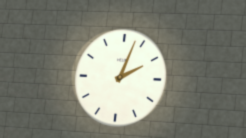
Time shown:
{"hour": 2, "minute": 3}
